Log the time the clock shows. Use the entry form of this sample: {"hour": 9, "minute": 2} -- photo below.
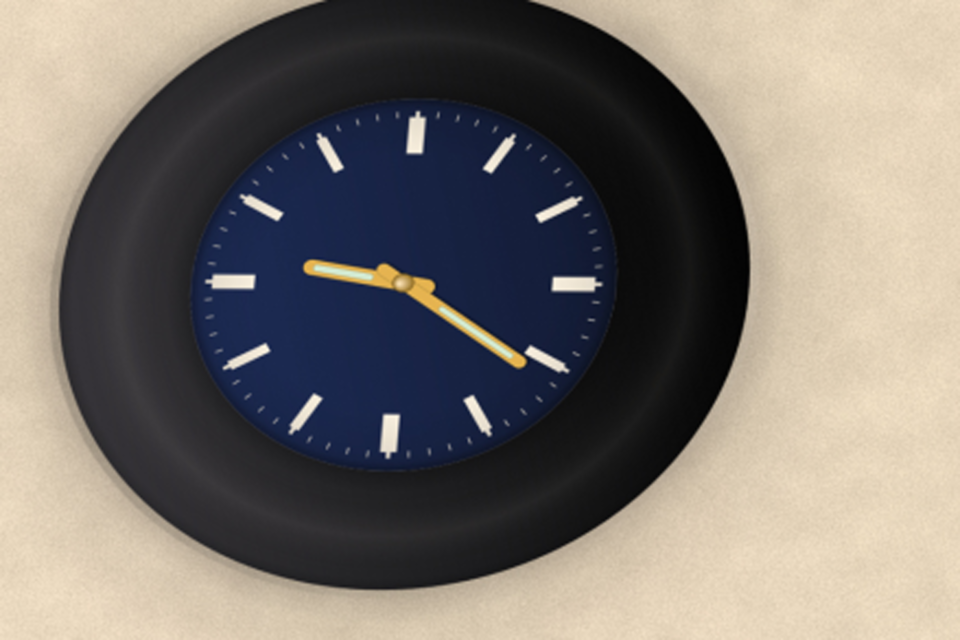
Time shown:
{"hour": 9, "minute": 21}
